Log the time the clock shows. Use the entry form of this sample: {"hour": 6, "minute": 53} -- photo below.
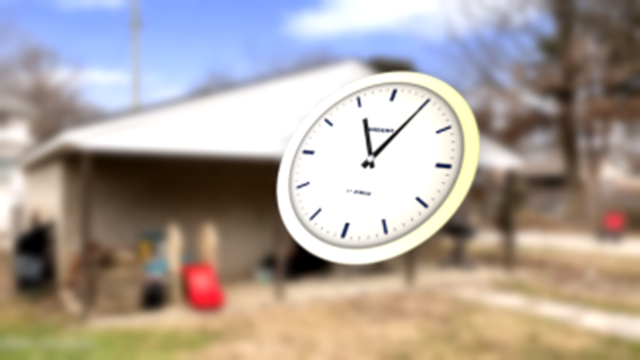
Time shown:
{"hour": 11, "minute": 5}
